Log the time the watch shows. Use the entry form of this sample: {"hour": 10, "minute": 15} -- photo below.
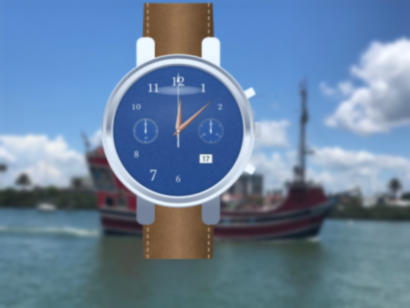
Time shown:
{"hour": 12, "minute": 8}
